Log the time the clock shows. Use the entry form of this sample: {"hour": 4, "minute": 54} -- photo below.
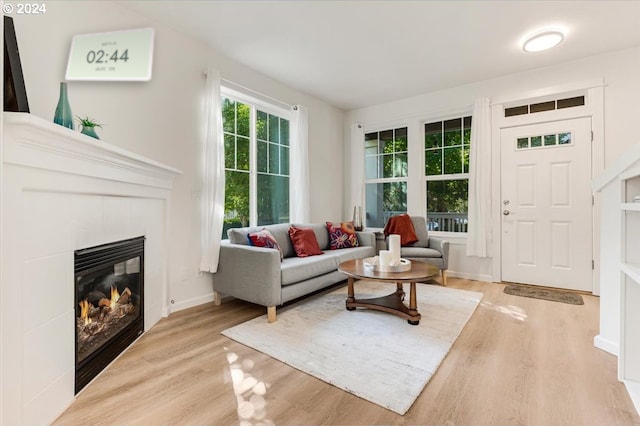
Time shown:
{"hour": 2, "minute": 44}
